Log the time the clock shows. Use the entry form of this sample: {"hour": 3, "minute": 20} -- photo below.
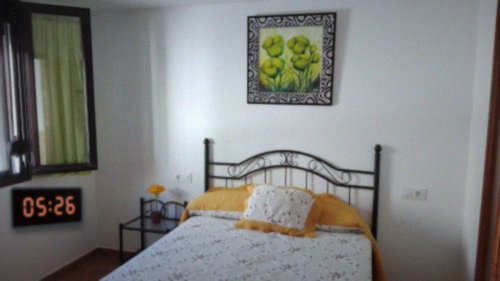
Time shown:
{"hour": 5, "minute": 26}
